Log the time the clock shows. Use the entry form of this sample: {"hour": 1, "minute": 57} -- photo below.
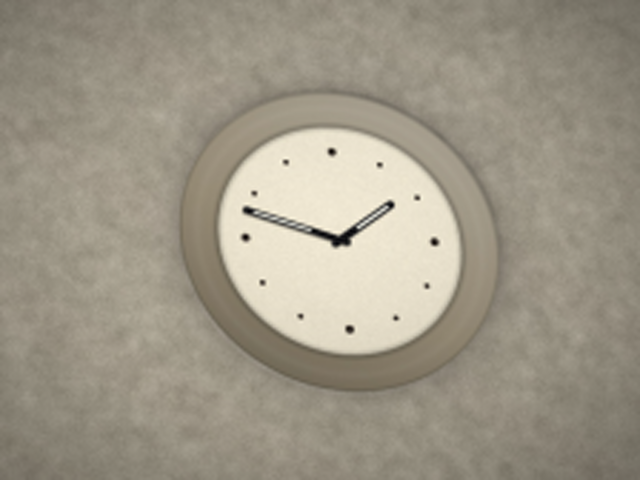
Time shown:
{"hour": 1, "minute": 48}
